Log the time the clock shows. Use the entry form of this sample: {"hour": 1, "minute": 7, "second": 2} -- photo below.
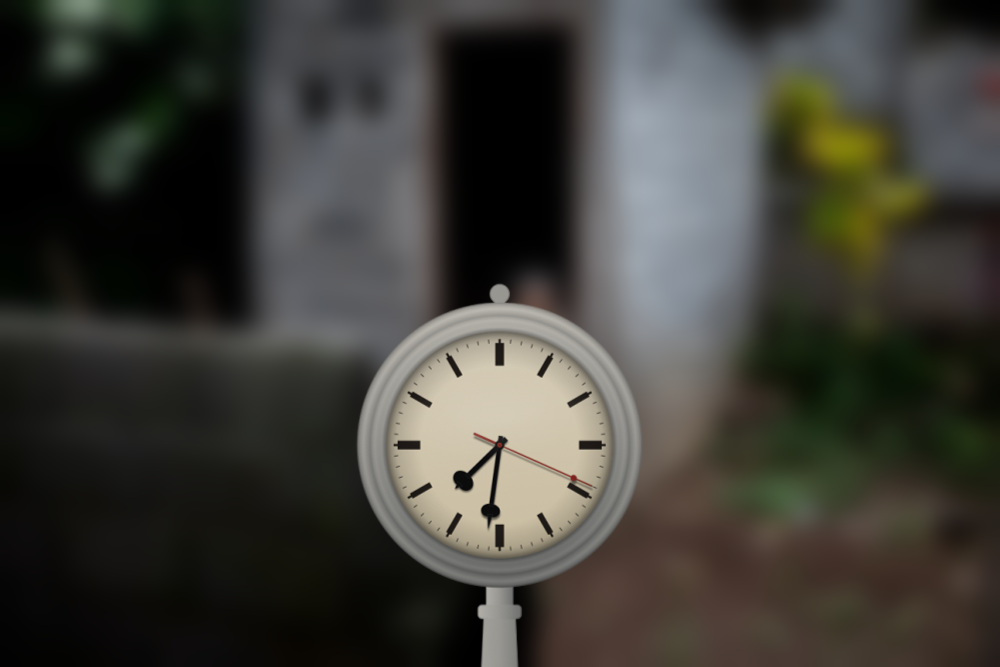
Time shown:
{"hour": 7, "minute": 31, "second": 19}
